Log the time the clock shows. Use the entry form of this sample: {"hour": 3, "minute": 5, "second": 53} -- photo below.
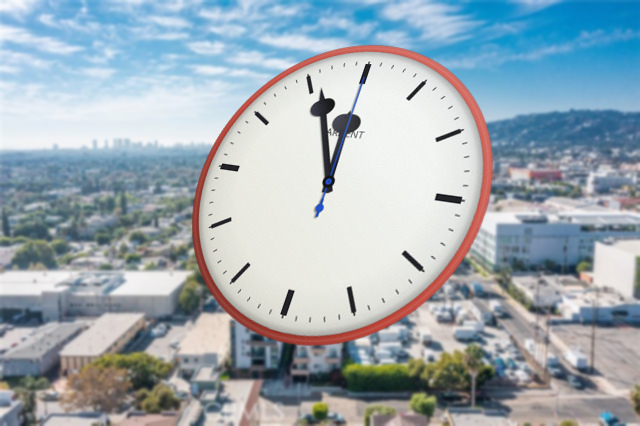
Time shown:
{"hour": 11, "minute": 56, "second": 0}
